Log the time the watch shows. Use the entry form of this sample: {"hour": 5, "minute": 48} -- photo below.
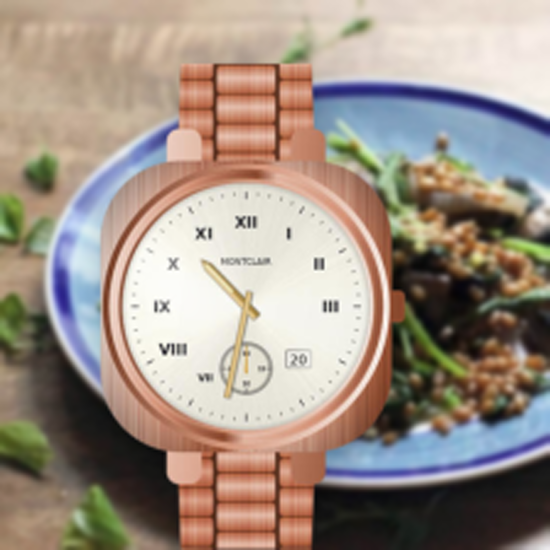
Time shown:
{"hour": 10, "minute": 32}
